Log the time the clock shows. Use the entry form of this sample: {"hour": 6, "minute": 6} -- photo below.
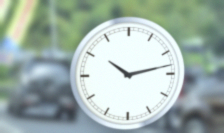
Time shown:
{"hour": 10, "minute": 13}
